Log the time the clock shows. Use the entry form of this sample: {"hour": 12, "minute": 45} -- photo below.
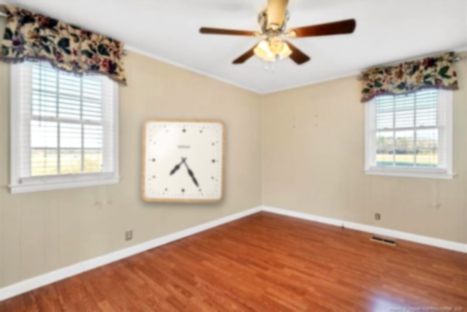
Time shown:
{"hour": 7, "minute": 25}
